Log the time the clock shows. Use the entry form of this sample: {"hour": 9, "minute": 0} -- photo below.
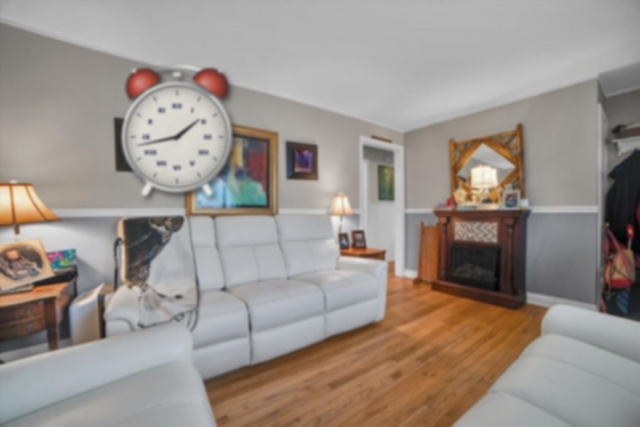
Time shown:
{"hour": 1, "minute": 43}
